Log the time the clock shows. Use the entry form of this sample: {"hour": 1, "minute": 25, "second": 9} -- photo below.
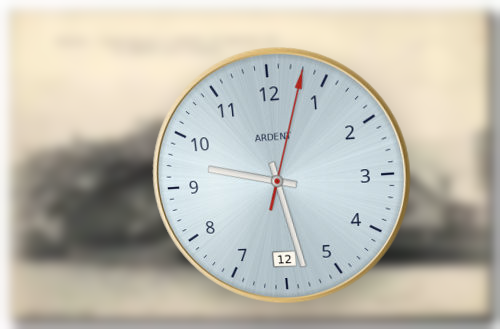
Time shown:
{"hour": 9, "minute": 28, "second": 3}
